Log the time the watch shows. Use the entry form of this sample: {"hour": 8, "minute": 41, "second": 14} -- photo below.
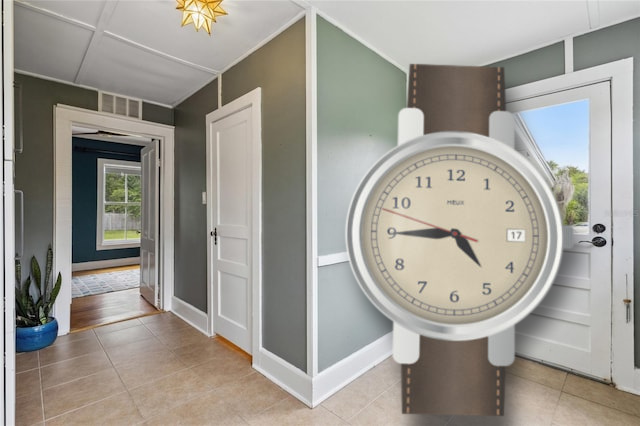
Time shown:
{"hour": 4, "minute": 44, "second": 48}
